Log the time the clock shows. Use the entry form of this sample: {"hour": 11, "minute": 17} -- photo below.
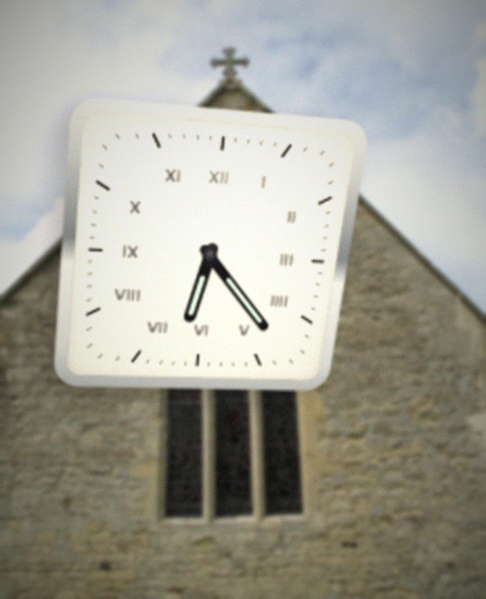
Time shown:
{"hour": 6, "minute": 23}
